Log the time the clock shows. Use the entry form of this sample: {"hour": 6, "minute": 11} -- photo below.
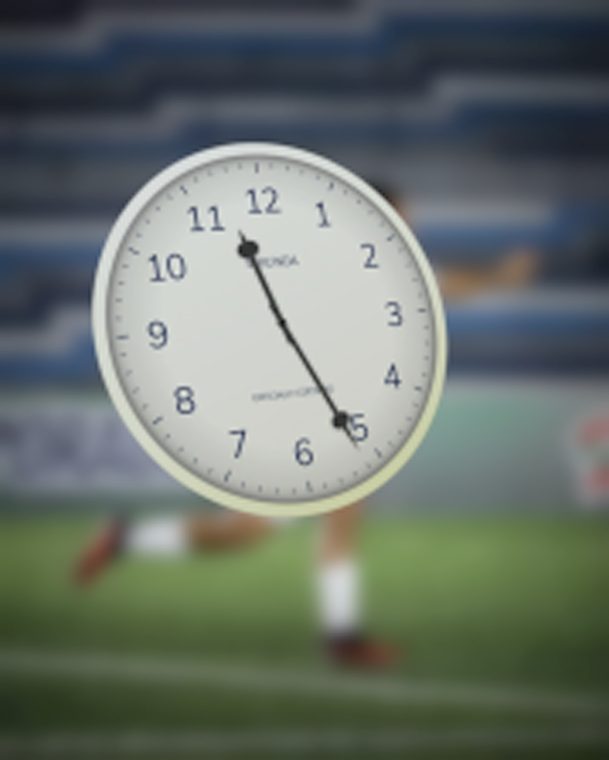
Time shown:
{"hour": 11, "minute": 26}
